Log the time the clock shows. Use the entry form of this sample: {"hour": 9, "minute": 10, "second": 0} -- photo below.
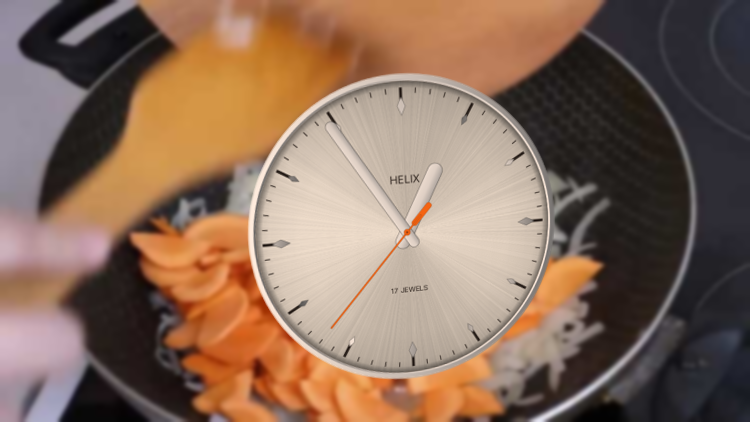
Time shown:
{"hour": 12, "minute": 54, "second": 37}
